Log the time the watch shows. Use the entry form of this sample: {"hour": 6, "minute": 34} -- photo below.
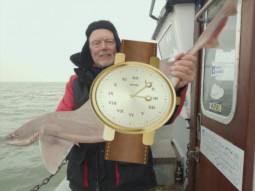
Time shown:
{"hour": 3, "minute": 7}
